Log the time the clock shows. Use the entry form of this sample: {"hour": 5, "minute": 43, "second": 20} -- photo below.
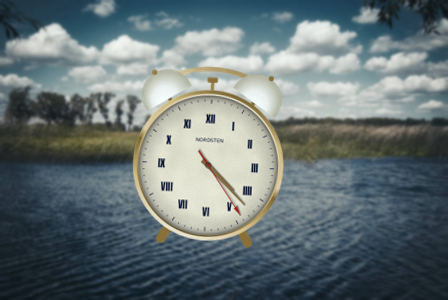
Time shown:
{"hour": 4, "minute": 22, "second": 24}
